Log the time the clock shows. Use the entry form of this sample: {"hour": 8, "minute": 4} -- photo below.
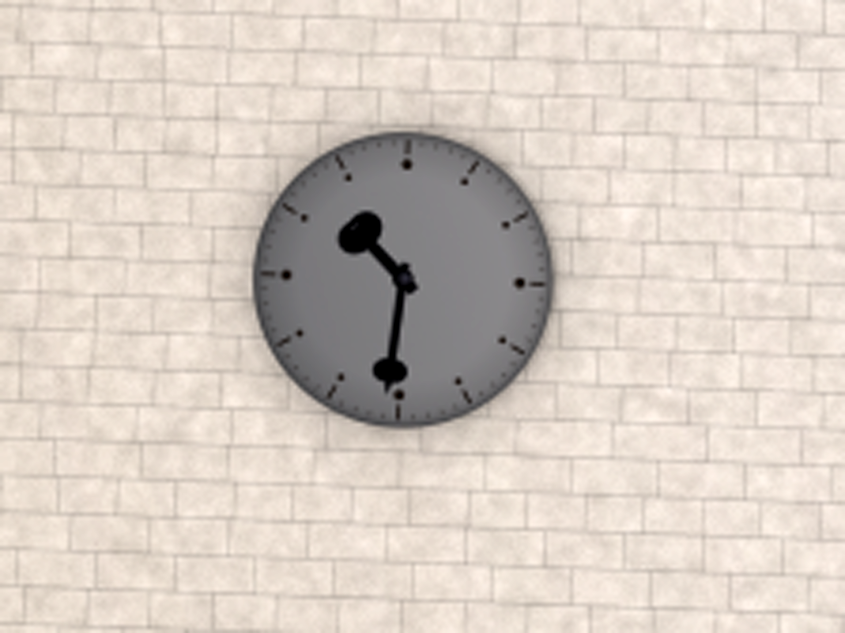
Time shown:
{"hour": 10, "minute": 31}
